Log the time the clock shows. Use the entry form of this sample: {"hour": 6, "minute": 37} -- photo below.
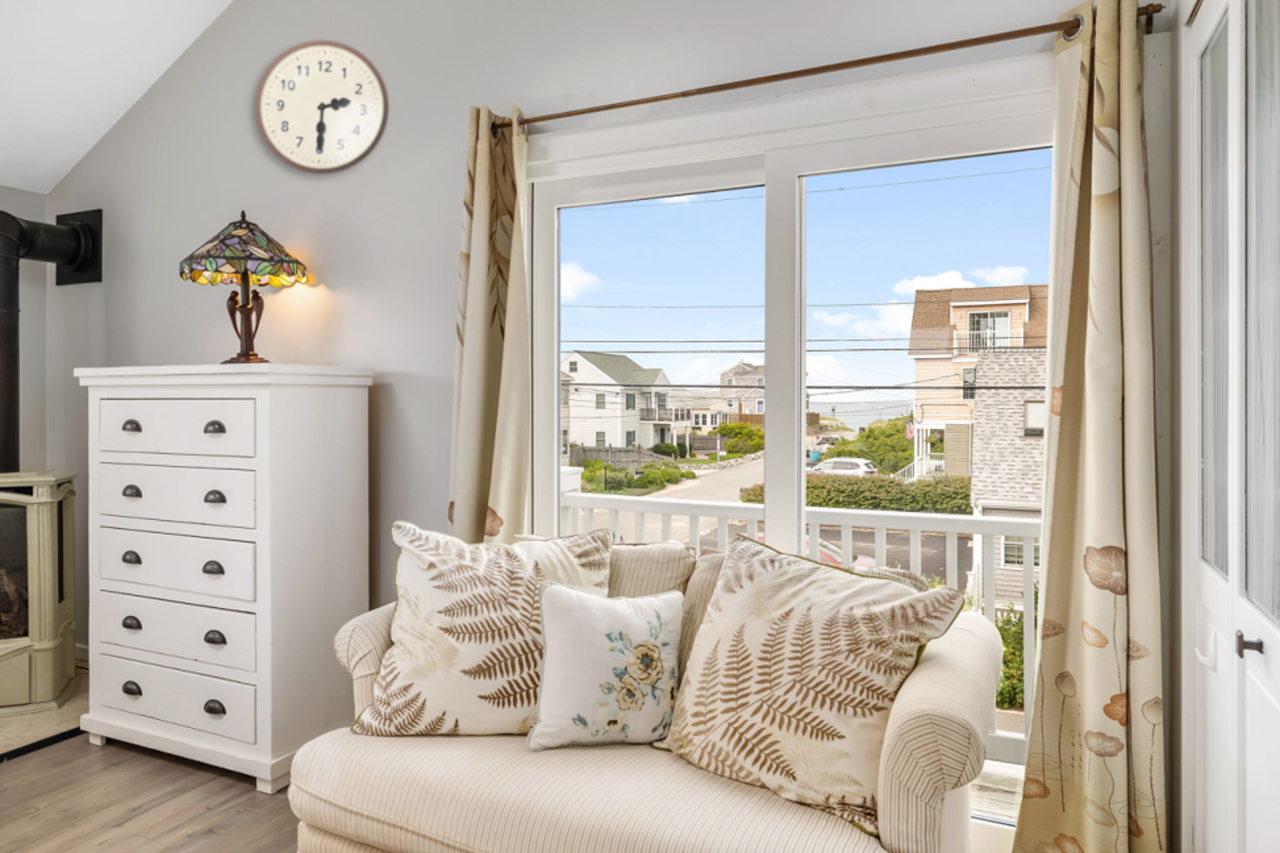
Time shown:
{"hour": 2, "minute": 30}
